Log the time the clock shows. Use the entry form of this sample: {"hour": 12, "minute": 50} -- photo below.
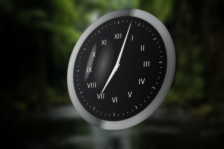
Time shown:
{"hour": 7, "minute": 3}
